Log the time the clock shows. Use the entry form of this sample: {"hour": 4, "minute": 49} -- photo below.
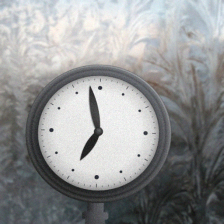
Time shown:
{"hour": 6, "minute": 58}
